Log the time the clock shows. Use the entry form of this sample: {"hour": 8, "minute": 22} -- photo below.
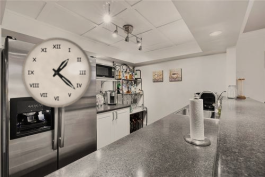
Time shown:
{"hour": 1, "minute": 22}
